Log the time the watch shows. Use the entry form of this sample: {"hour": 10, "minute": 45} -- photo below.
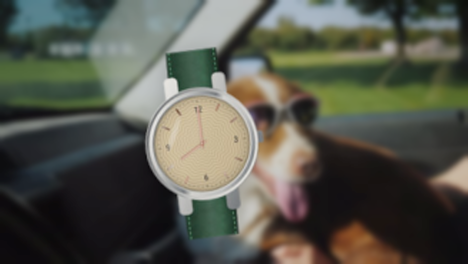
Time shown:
{"hour": 8, "minute": 0}
